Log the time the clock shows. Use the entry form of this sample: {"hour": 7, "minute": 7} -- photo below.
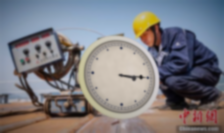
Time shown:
{"hour": 3, "minute": 15}
